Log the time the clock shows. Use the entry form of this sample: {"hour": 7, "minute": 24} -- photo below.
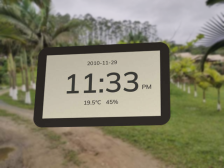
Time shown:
{"hour": 11, "minute": 33}
